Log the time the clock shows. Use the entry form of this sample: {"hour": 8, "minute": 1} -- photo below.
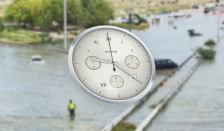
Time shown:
{"hour": 9, "minute": 22}
